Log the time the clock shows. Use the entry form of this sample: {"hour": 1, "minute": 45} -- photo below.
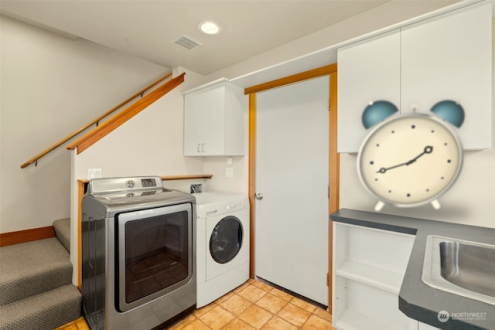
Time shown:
{"hour": 1, "minute": 42}
